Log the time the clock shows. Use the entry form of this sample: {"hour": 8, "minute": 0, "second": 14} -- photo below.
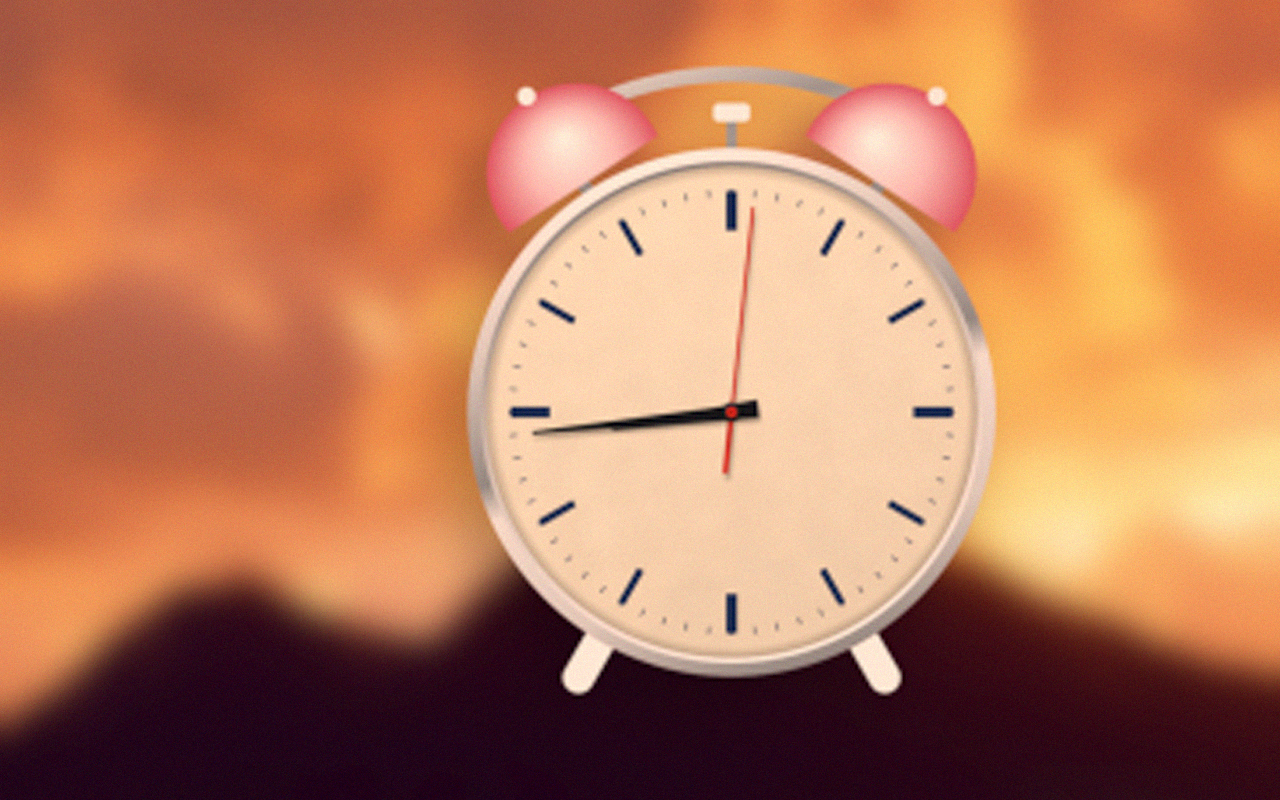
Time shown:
{"hour": 8, "minute": 44, "second": 1}
